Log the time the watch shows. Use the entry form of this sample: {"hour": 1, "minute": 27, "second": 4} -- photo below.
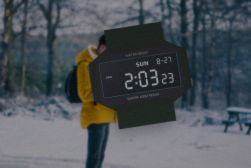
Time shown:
{"hour": 2, "minute": 3, "second": 23}
